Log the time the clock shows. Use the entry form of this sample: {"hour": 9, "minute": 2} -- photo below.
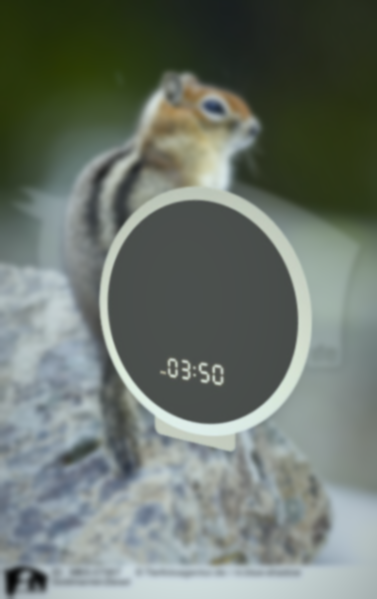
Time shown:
{"hour": 3, "minute": 50}
